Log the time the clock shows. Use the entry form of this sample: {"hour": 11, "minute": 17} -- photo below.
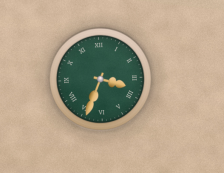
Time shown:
{"hour": 3, "minute": 34}
